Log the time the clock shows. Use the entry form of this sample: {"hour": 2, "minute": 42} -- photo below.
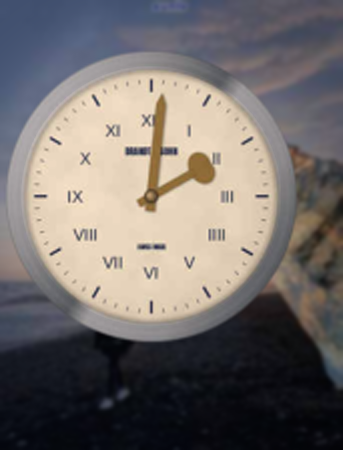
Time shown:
{"hour": 2, "minute": 1}
